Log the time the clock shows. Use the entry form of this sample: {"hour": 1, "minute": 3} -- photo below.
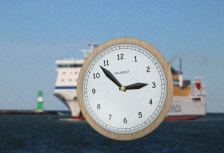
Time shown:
{"hour": 2, "minute": 53}
